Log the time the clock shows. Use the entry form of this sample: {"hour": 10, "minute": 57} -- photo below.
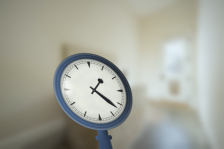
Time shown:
{"hour": 1, "minute": 22}
